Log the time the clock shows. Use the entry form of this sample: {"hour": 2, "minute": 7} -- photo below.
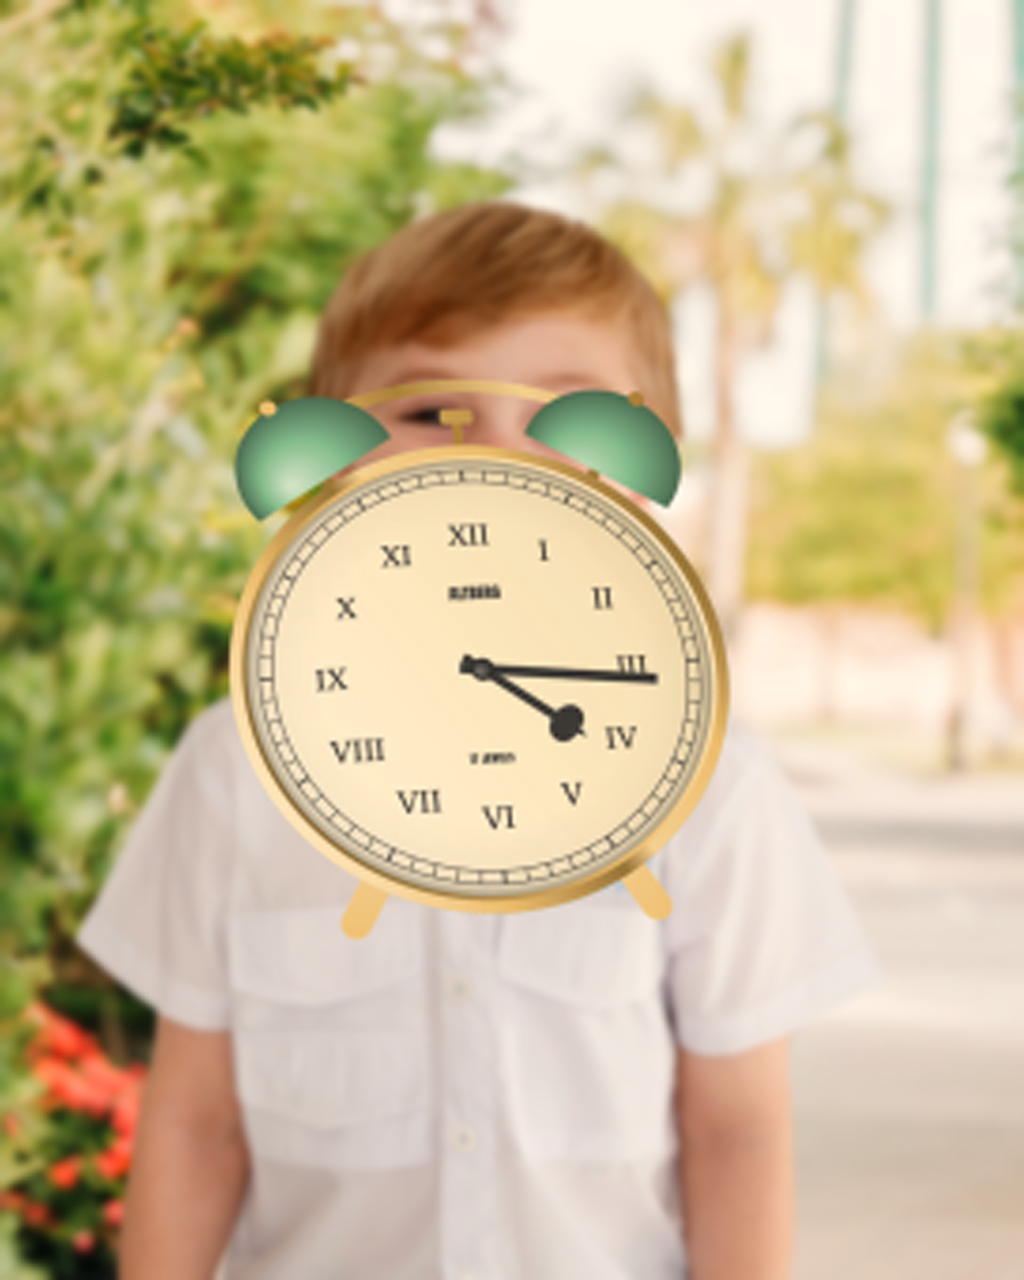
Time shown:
{"hour": 4, "minute": 16}
